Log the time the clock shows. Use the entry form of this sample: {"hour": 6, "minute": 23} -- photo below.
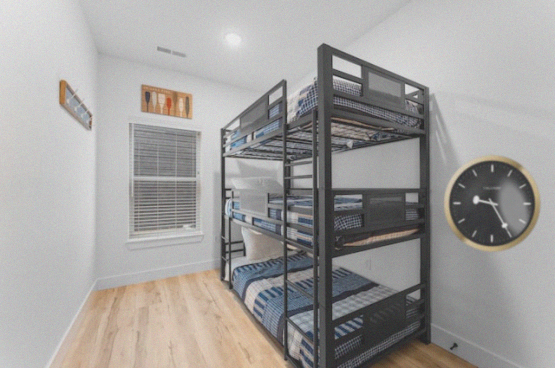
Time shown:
{"hour": 9, "minute": 25}
